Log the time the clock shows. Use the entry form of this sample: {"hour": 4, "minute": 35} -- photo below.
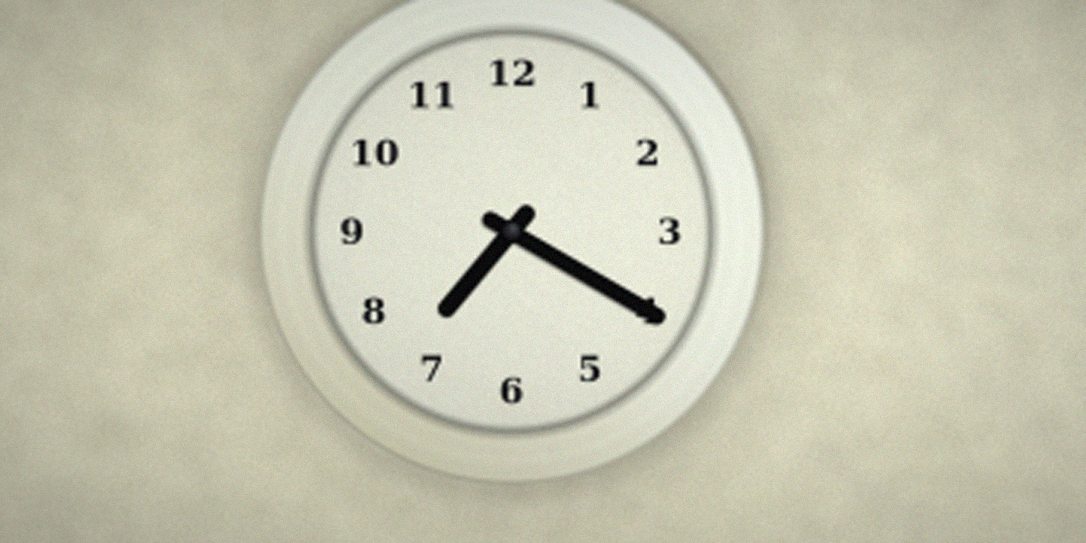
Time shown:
{"hour": 7, "minute": 20}
